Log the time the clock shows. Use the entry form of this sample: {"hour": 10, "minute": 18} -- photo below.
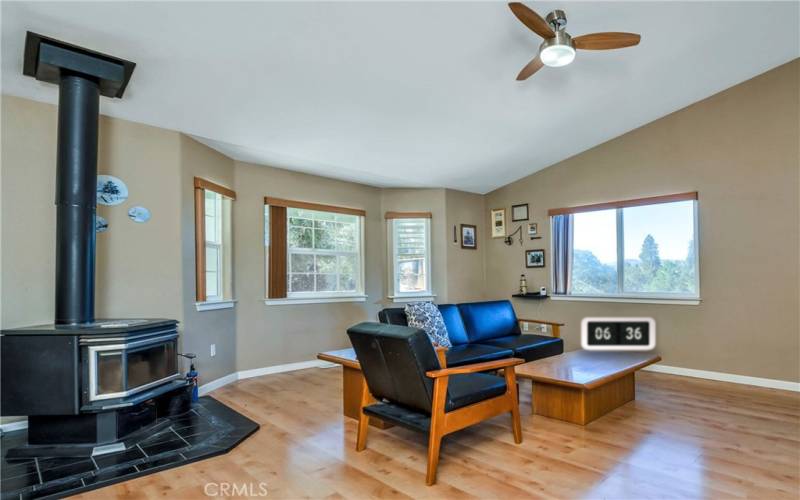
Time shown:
{"hour": 6, "minute": 36}
